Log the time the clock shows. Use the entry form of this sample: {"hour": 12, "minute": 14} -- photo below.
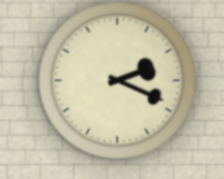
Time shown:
{"hour": 2, "minute": 19}
